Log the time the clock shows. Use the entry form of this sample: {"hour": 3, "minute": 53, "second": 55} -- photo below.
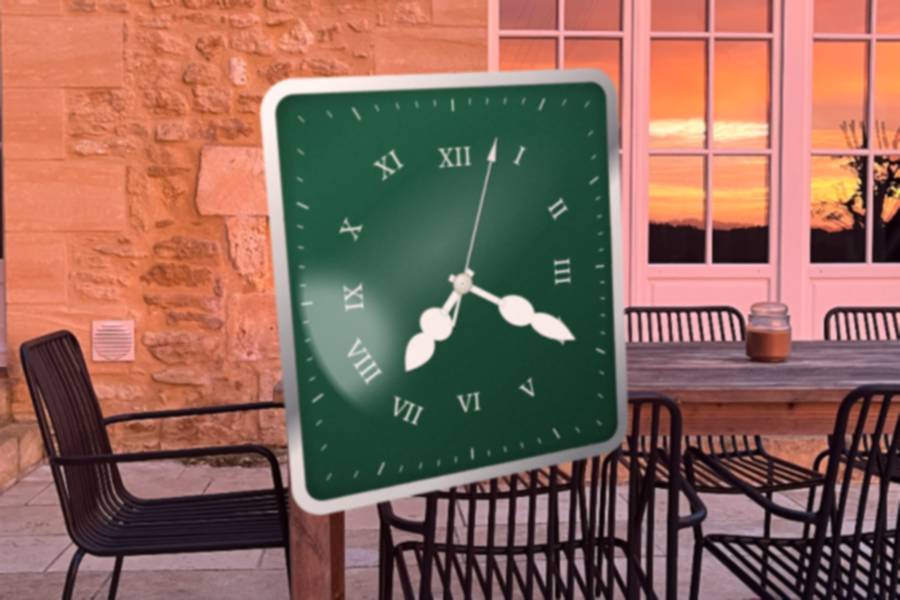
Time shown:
{"hour": 7, "minute": 20, "second": 3}
